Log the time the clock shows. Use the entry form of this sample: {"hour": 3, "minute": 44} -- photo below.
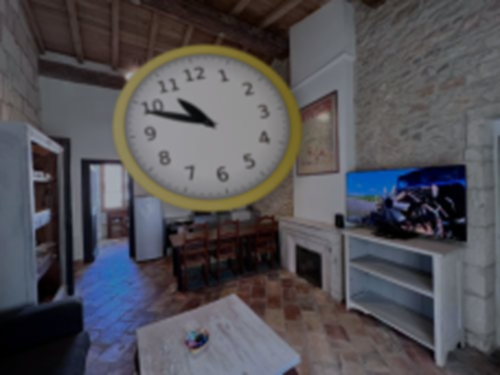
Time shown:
{"hour": 10, "minute": 49}
